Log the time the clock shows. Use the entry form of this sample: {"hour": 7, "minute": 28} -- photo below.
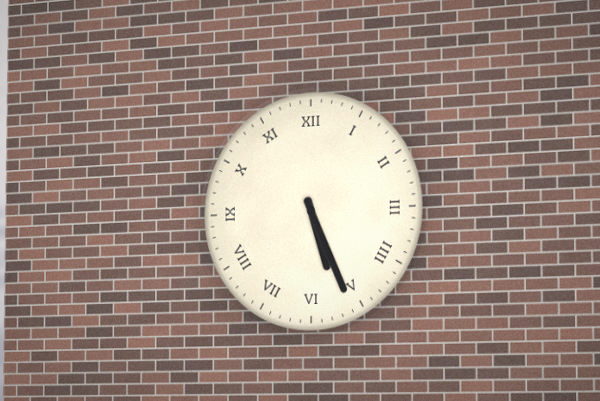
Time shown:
{"hour": 5, "minute": 26}
